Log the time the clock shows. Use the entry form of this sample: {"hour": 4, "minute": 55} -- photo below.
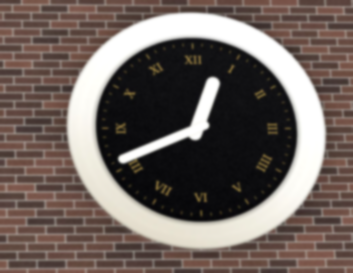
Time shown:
{"hour": 12, "minute": 41}
